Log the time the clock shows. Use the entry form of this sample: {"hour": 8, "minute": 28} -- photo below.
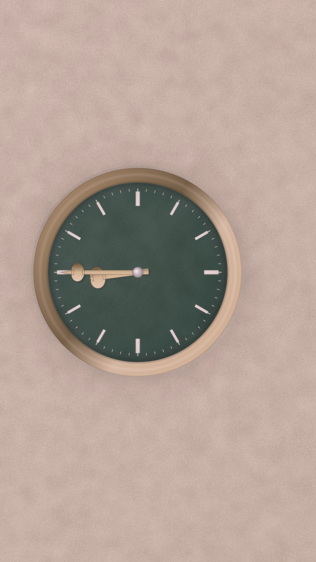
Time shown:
{"hour": 8, "minute": 45}
